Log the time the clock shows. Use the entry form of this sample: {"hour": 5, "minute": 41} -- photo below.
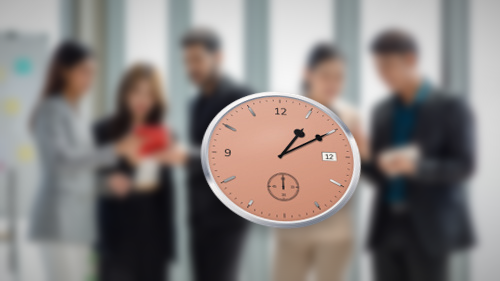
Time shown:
{"hour": 1, "minute": 10}
